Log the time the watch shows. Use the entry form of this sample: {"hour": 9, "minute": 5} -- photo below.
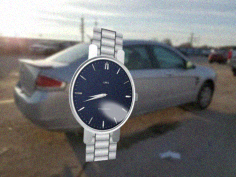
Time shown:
{"hour": 8, "minute": 42}
